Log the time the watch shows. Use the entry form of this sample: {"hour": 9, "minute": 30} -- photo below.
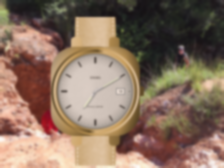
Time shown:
{"hour": 7, "minute": 10}
